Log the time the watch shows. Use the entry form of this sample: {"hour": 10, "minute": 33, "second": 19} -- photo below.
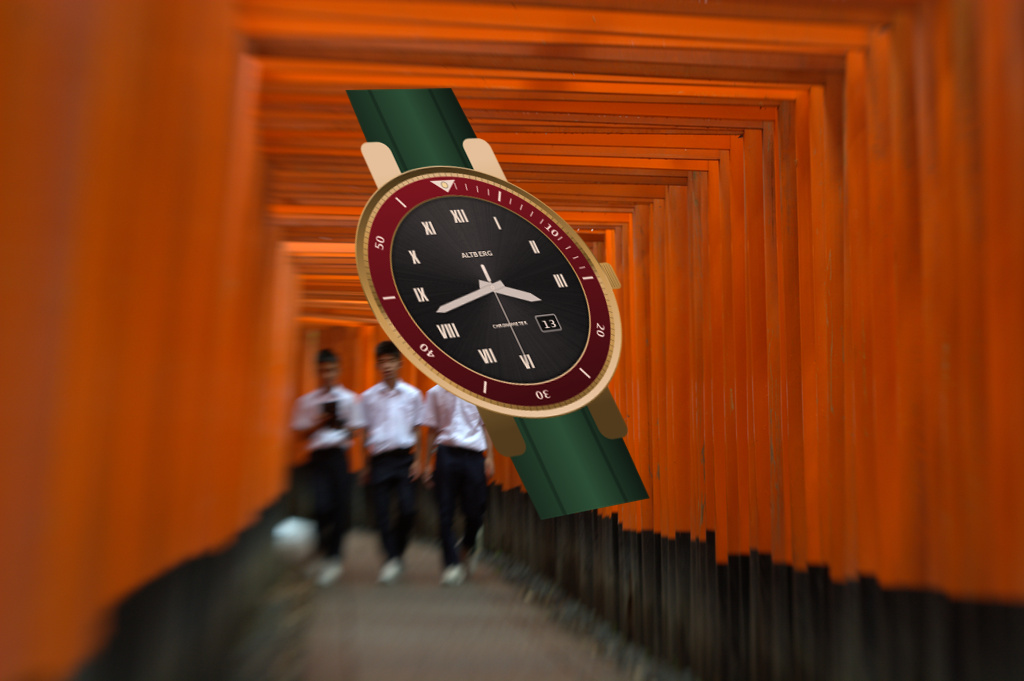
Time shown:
{"hour": 3, "minute": 42, "second": 30}
